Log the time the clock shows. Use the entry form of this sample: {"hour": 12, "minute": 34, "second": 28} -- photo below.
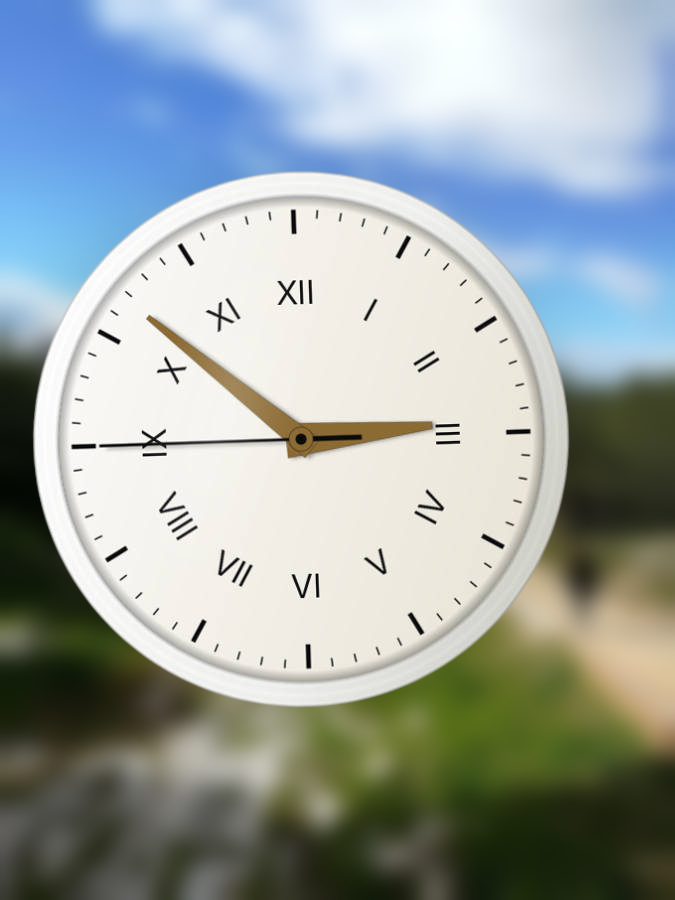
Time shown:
{"hour": 2, "minute": 51, "second": 45}
